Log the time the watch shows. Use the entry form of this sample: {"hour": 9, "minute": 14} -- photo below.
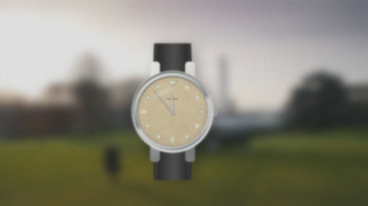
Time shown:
{"hour": 11, "minute": 53}
